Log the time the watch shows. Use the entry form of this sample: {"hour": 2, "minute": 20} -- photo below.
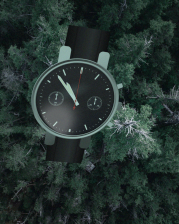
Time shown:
{"hour": 10, "minute": 53}
